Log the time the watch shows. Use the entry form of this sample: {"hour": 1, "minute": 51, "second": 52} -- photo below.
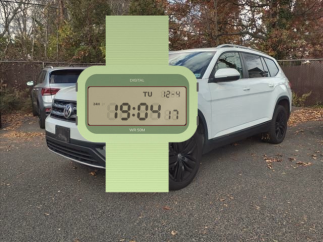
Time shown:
{"hour": 19, "minute": 4, "second": 17}
